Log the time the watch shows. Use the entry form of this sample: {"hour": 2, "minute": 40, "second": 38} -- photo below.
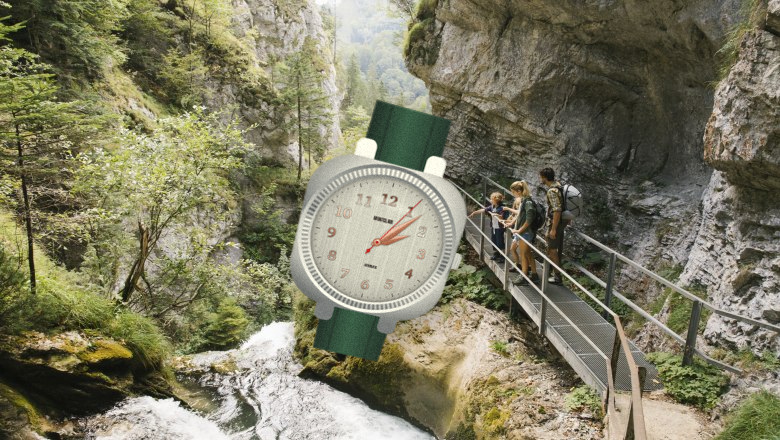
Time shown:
{"hour": 2, "minute": 7, "second": 5}
